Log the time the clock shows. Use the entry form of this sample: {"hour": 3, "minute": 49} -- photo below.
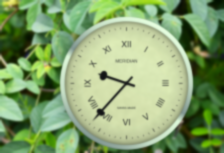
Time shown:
{"hour": 9, "minute": 37}
